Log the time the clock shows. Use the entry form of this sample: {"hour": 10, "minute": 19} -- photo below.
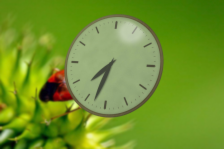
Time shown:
{"hour": 7, "minute": 33}
